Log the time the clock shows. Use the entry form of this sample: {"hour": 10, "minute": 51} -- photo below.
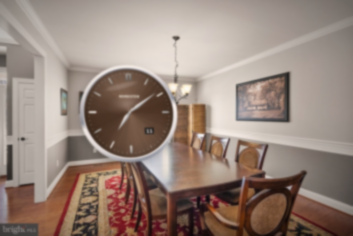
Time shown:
{"hour": 7, "minute": 9}
